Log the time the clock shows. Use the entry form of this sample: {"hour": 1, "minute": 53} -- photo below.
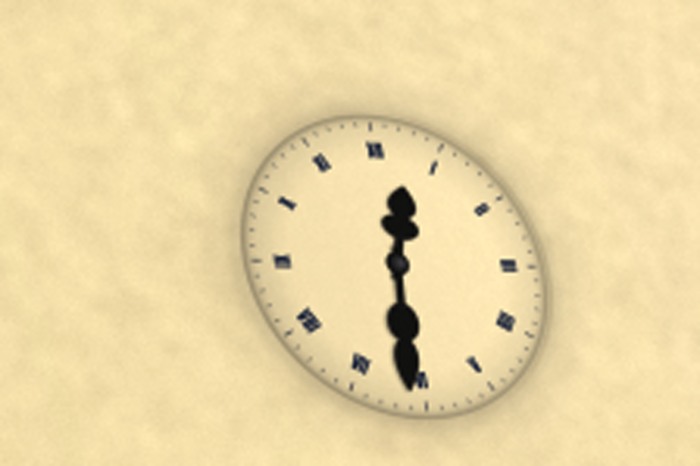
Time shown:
{"hour": 12, "minute": 31}
